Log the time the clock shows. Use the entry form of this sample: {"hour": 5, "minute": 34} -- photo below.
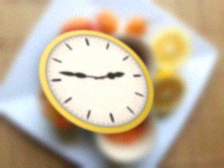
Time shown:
{"hour": 2, "minute": 47}
